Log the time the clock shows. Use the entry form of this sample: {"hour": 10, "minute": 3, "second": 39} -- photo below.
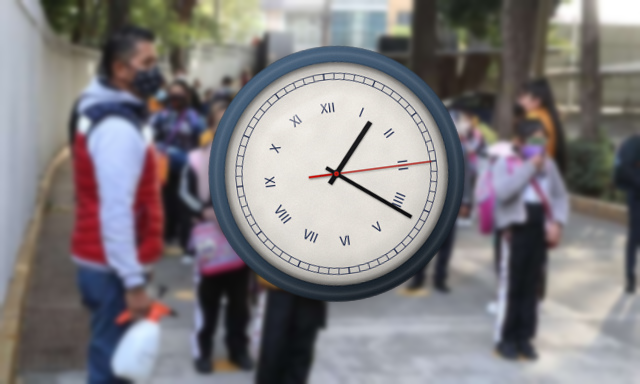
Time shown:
{"hour": 1, "minute": 21, "second": 15}
